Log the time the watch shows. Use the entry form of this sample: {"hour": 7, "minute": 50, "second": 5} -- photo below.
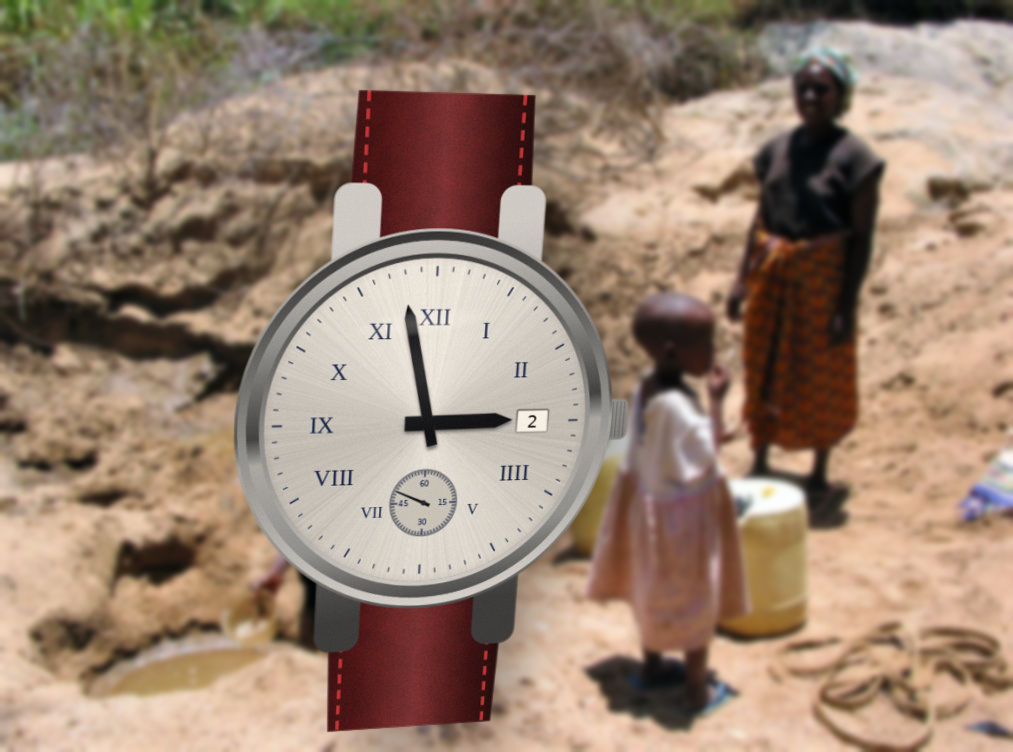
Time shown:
{"hour": 2, "minute": 57, "second": 49}
